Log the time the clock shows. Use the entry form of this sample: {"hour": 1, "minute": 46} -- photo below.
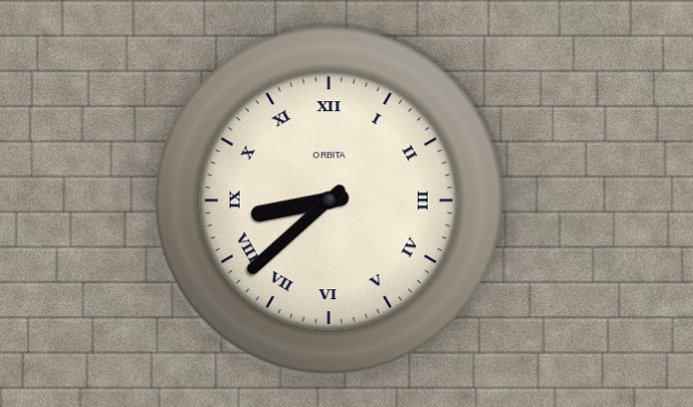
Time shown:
{"hour": 8, "minute": 38}
